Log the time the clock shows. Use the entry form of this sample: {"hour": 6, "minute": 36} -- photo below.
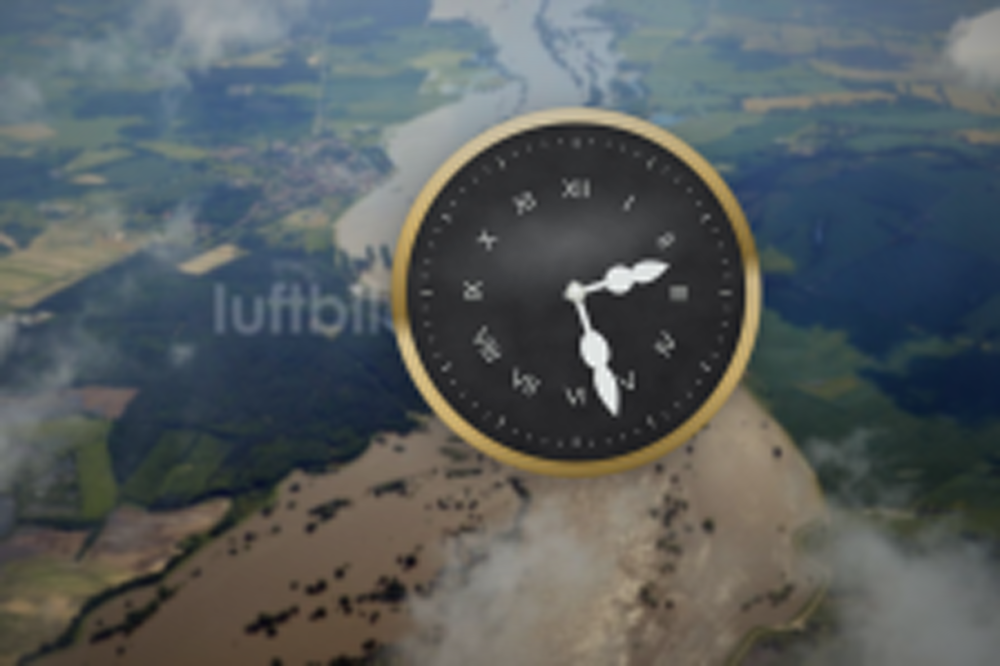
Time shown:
{"hour": 2, "minute": 27}
